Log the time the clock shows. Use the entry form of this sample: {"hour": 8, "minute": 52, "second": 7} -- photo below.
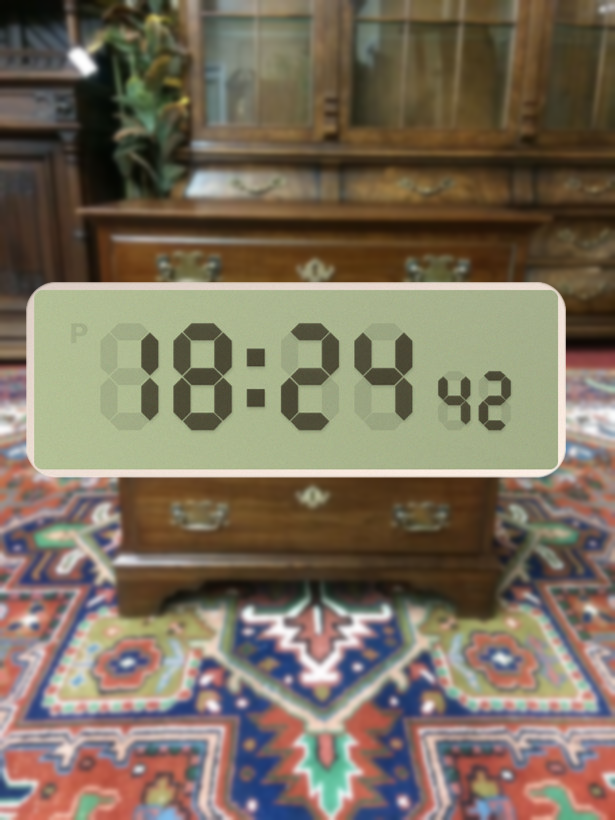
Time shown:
{"hour": 18, "minute": 24, "second": 42}
